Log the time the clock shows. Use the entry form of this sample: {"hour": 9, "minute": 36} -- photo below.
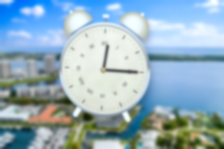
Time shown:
{"hour": 12, "minute": 15}
